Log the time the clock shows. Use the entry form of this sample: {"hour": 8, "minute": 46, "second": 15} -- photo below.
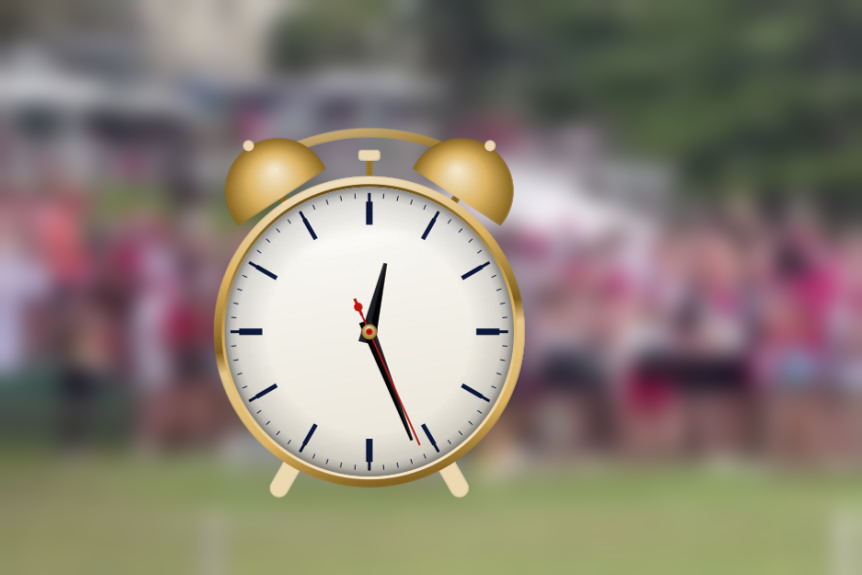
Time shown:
{"hour": 12, "minute": 26, "second": 26}
